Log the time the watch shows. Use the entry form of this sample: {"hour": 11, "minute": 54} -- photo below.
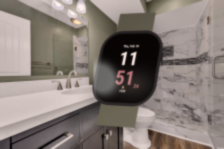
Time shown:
{"hour": 11, "minute": 51}
